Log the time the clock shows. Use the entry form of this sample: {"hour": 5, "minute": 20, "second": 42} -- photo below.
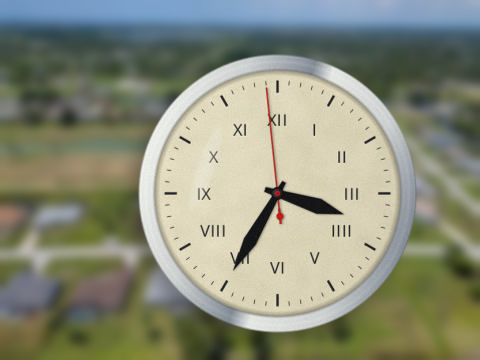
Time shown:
{"hour": 3, "minute": 34, "second": 59}
